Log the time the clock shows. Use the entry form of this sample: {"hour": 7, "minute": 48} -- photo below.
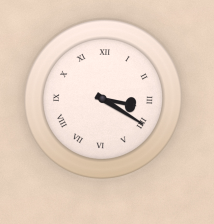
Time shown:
{"hour": 3, "minute": 20}
